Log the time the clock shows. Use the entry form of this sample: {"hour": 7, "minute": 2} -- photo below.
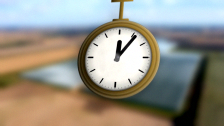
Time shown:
{"hour": 12, "minute": 6}
